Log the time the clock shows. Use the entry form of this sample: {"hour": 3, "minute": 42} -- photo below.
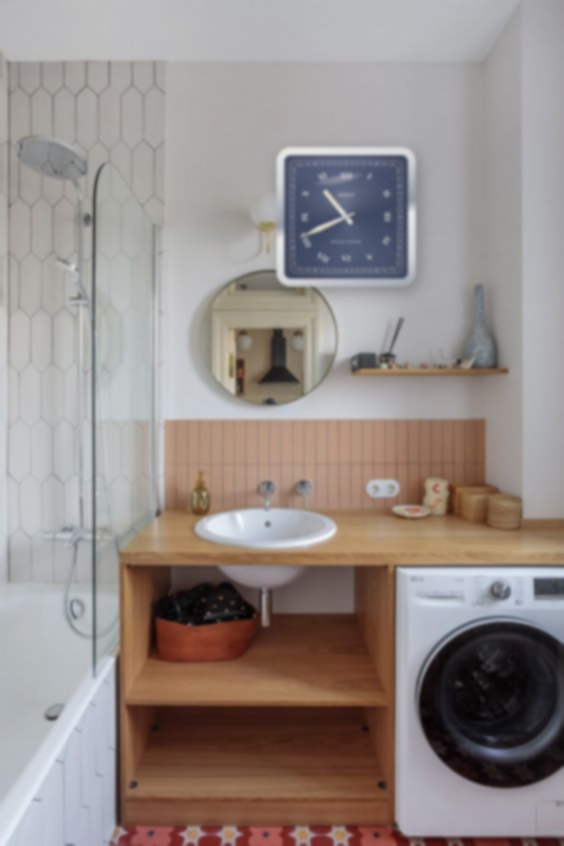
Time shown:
{"hour": 10, "minute": 41}
